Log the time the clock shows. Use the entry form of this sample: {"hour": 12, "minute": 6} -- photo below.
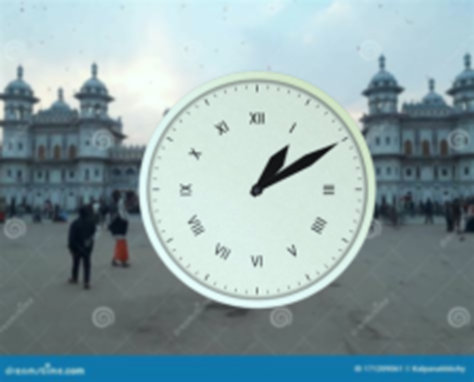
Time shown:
{"hour": 1, "minute": 10}
